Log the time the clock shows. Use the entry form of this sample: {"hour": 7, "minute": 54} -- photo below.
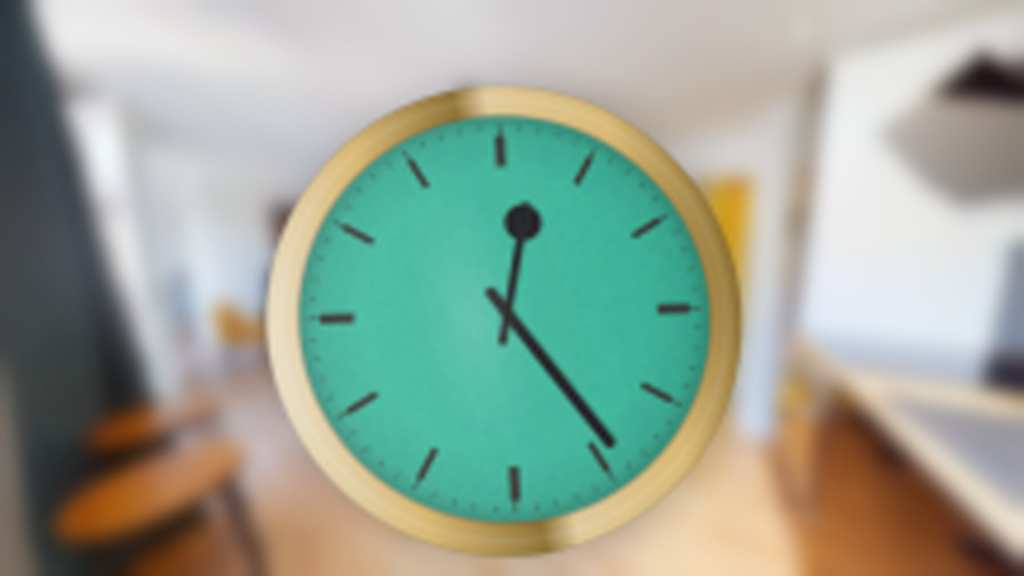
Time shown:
{"hour": 12, "minute": 24}
